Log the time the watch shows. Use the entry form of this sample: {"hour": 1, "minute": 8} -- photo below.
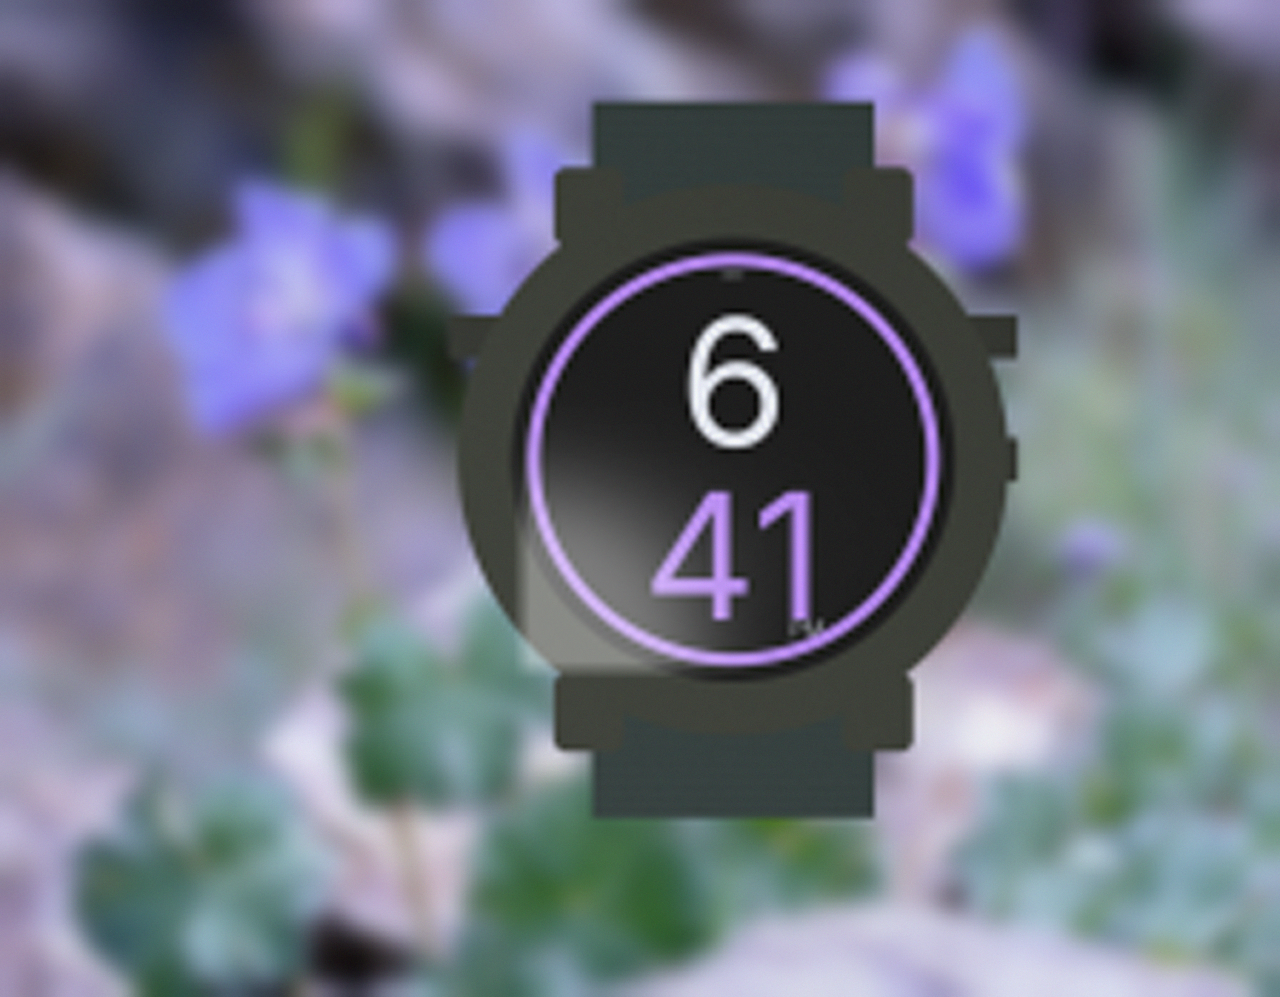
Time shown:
{"hour": 6, "minute": 41}
